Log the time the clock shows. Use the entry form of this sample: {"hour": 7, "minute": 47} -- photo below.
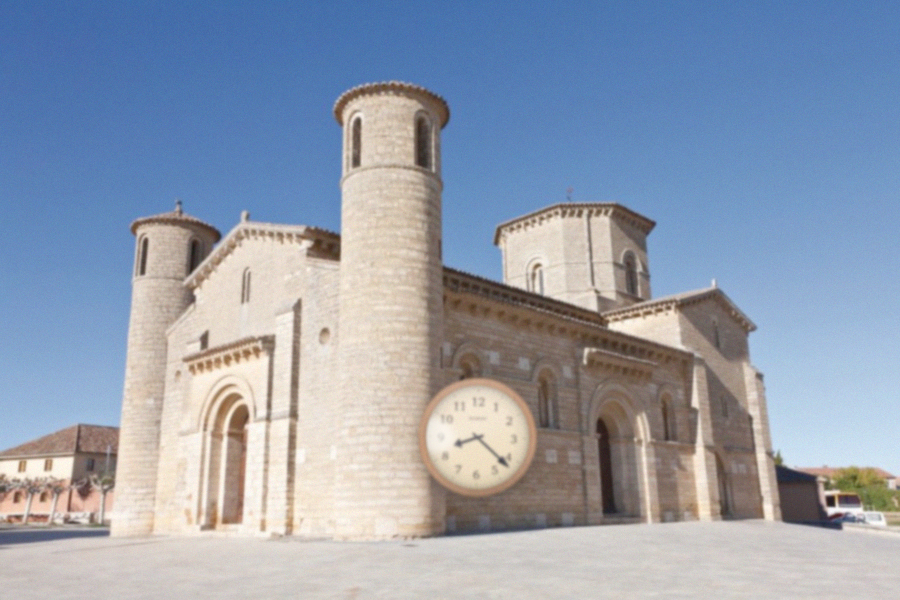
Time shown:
{"hour": 8, "minute": 22}
